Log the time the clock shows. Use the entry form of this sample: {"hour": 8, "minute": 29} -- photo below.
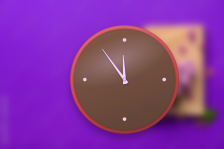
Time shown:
{"hour": 11, "minute": 54}
